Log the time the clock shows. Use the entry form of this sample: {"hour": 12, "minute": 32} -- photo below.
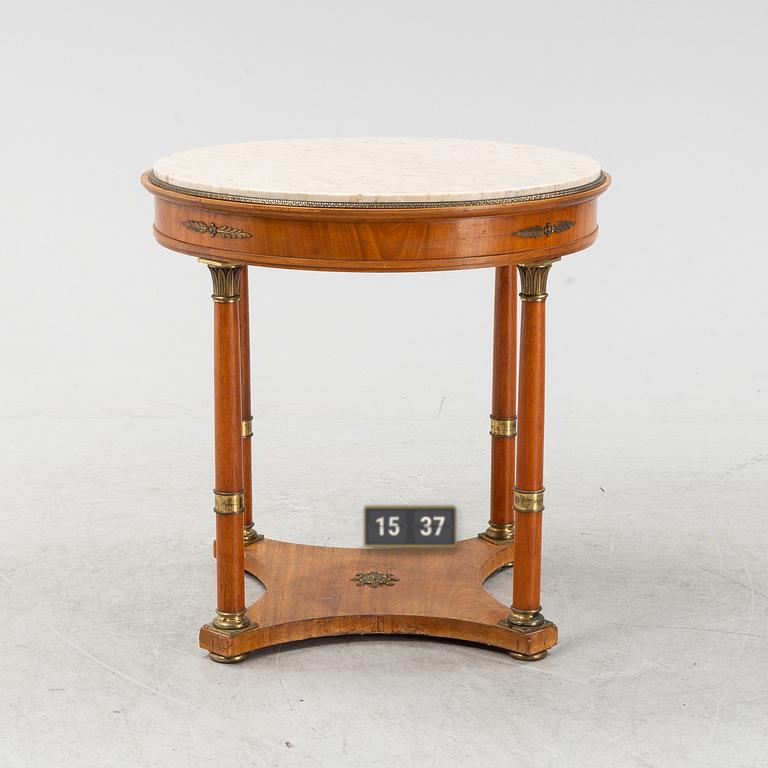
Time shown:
{"hour": 15, "minute": 37}
